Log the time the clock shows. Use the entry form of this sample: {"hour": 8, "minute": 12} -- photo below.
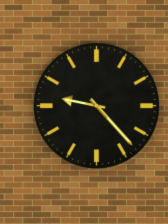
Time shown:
{"hour": 9, "minute": 23}
